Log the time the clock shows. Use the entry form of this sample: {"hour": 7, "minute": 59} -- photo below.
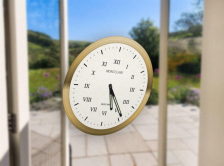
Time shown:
{"hour": 5, "minute": 24}
